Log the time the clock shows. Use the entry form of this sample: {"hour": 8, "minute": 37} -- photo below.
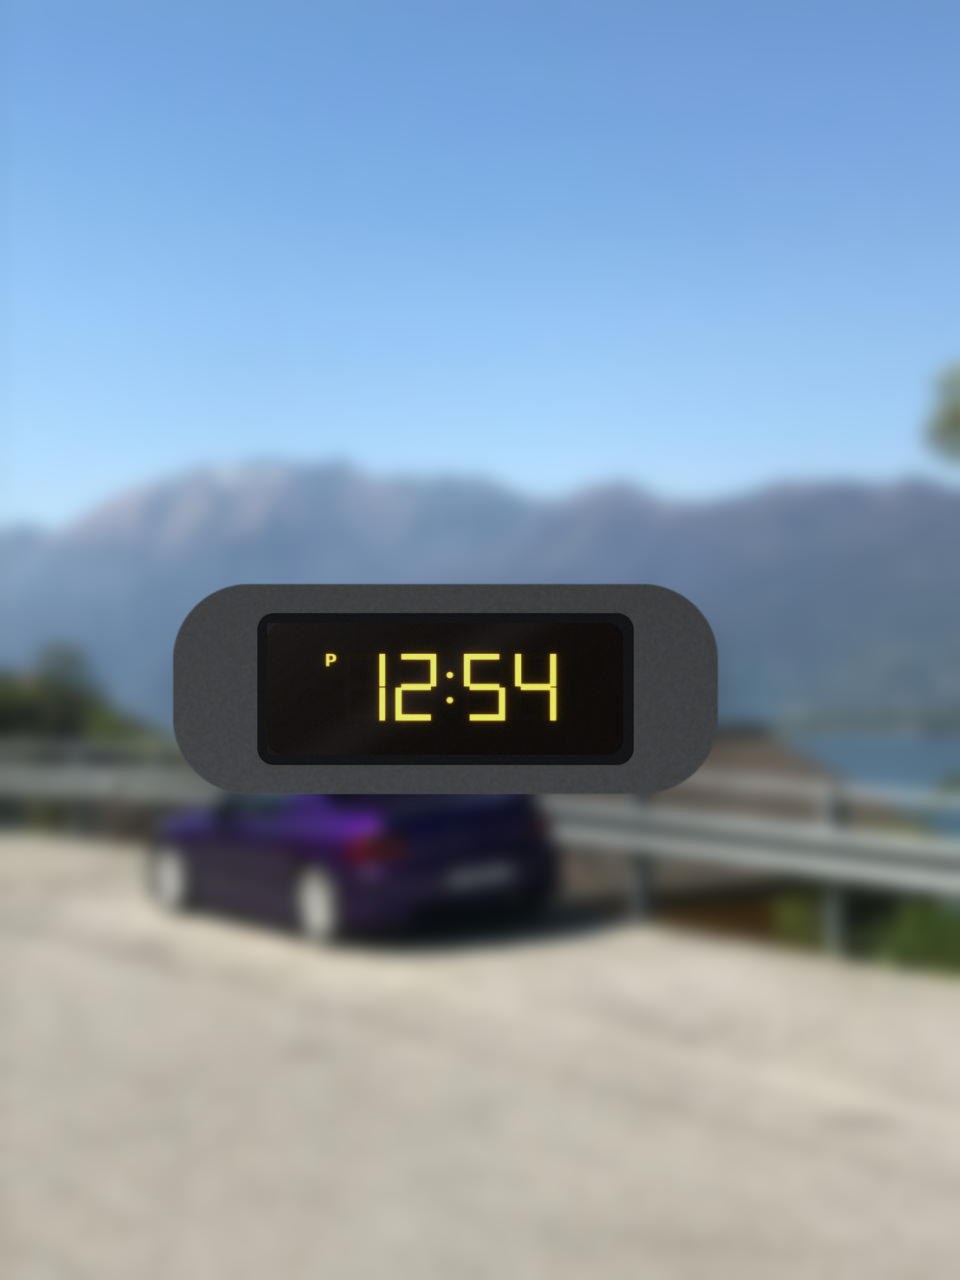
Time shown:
{"hour": 12, "minute": 54}
